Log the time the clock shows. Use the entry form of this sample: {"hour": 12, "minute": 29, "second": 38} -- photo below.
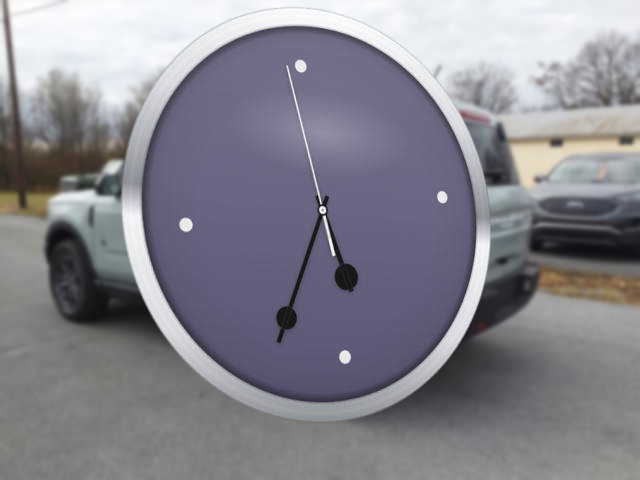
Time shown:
{"hour": 5, "minute": 34, "second": 59}
